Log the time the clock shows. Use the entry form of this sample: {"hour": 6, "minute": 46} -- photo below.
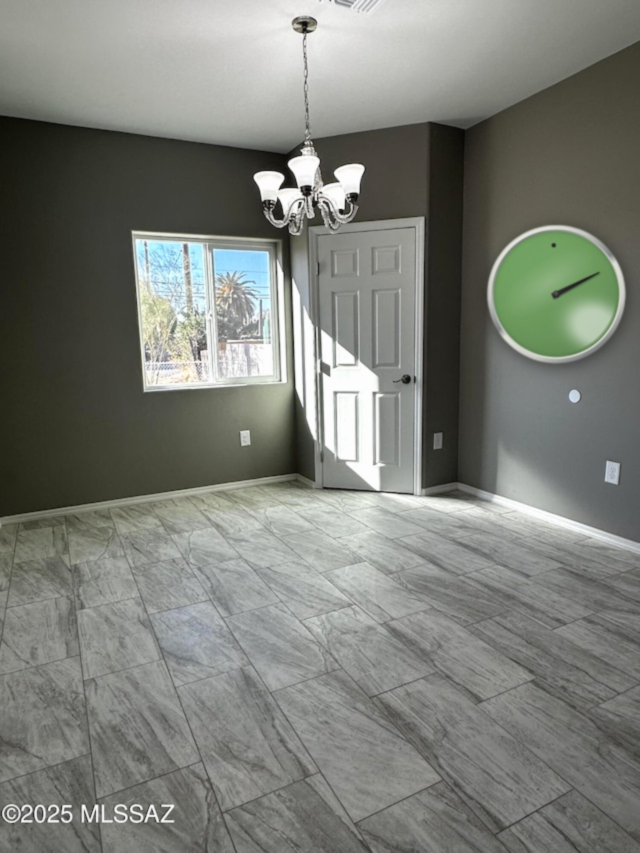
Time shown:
{"hour": 2, "minute": 11}
